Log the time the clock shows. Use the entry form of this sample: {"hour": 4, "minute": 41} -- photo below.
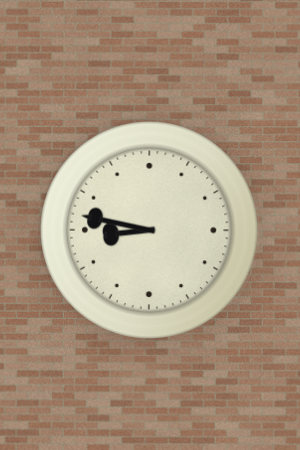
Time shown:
{"hour": 8, "minute": 47}
